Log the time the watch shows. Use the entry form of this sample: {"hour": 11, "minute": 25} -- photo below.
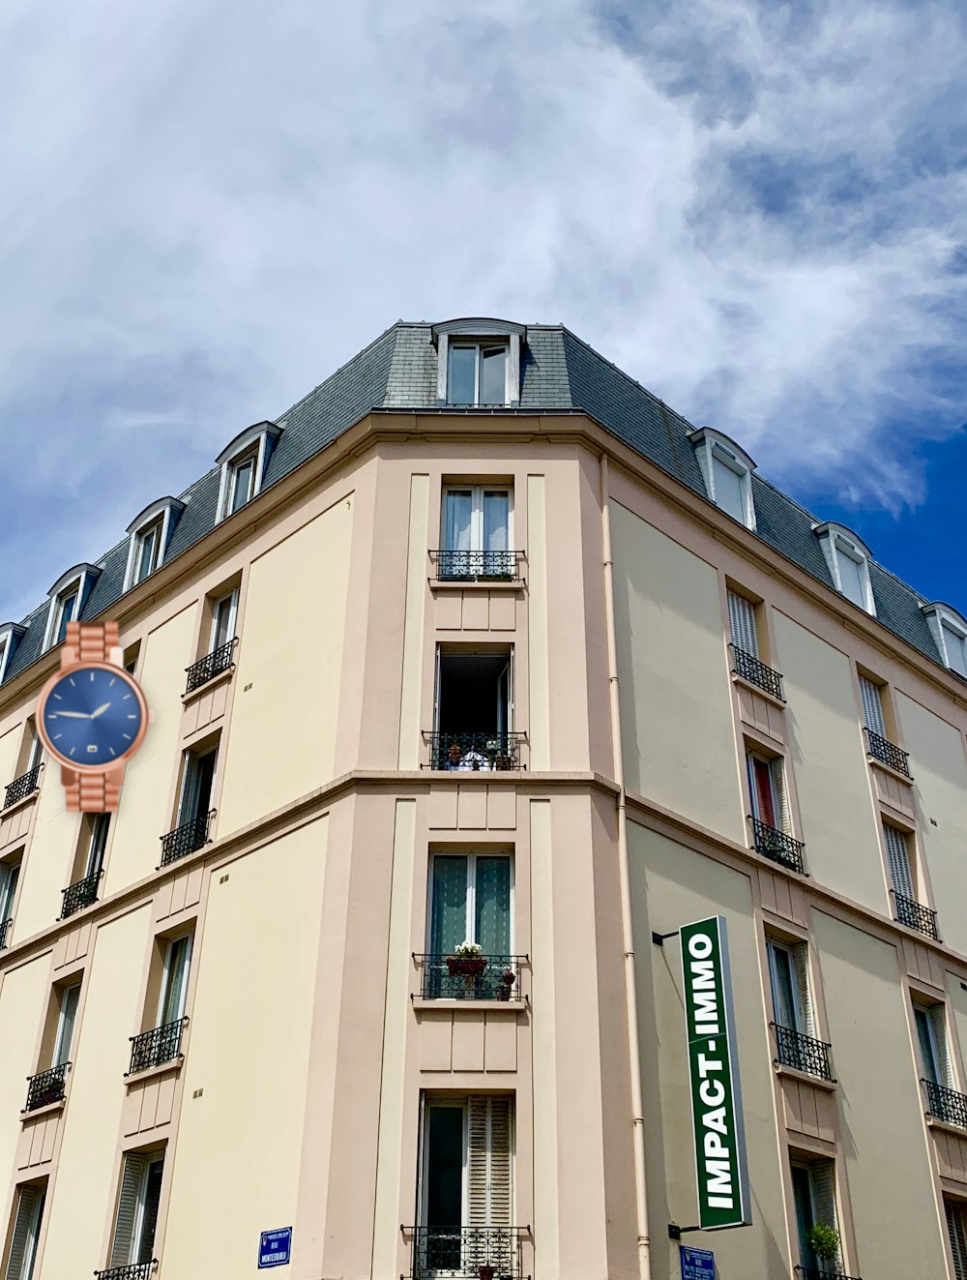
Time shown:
{"hour": 1, "minute": 46}
